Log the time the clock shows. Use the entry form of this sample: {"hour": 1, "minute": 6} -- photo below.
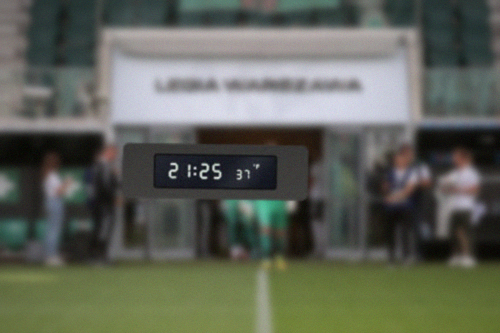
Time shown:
{"hour": 21, "minute": 25}
